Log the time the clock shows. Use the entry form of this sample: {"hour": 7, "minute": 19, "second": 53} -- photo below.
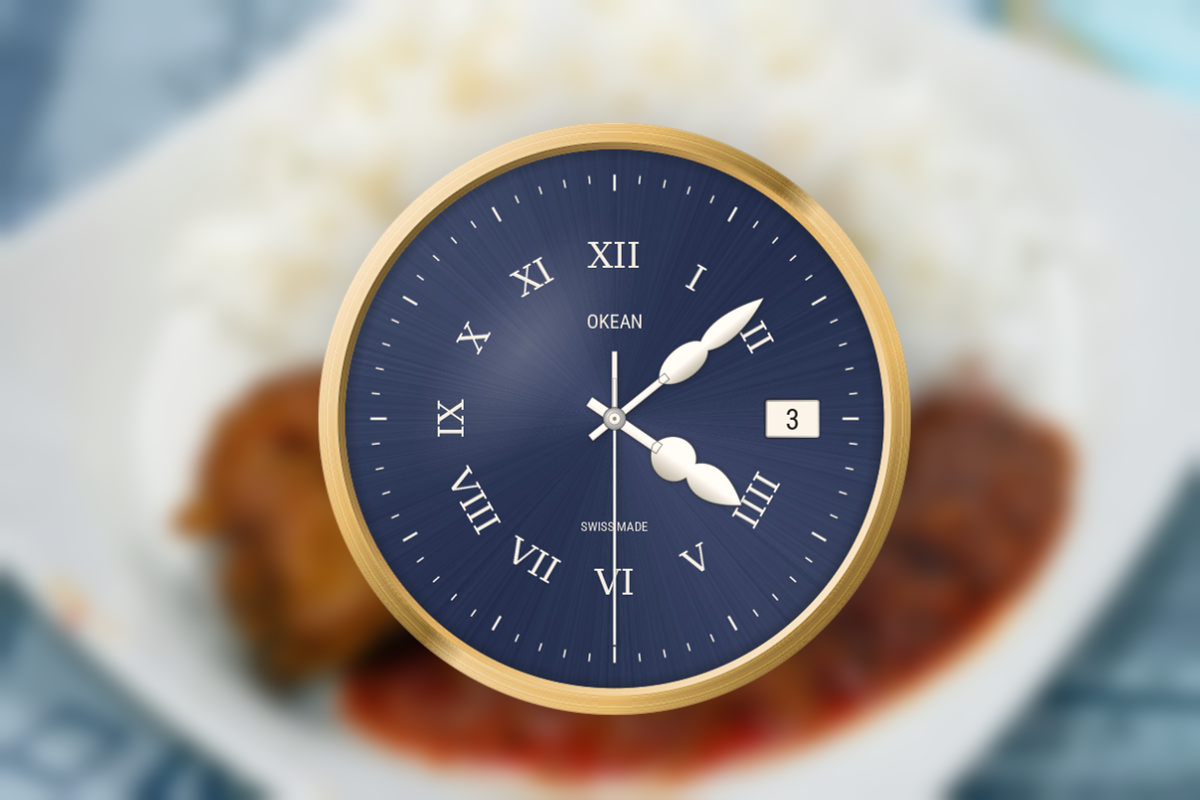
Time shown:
{"hour": 4, "minute": 8, "second": 30}
